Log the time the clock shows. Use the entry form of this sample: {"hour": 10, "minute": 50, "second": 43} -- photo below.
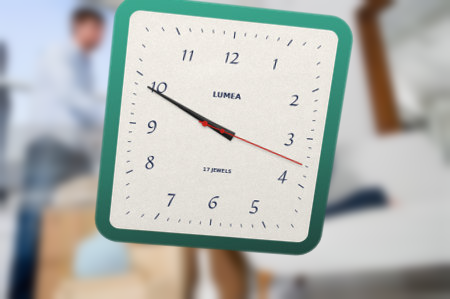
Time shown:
{"hour": 9, "minute": 49, "second": 18}
